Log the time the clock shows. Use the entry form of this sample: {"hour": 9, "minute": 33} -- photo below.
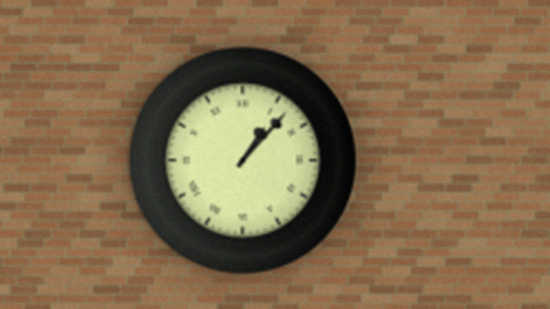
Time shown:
{"hour": 1, "minute": 7}
